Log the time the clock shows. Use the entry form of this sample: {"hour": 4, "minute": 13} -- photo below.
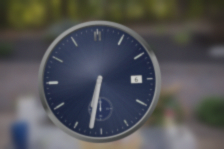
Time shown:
{"hour": 6, "minute": 32}
